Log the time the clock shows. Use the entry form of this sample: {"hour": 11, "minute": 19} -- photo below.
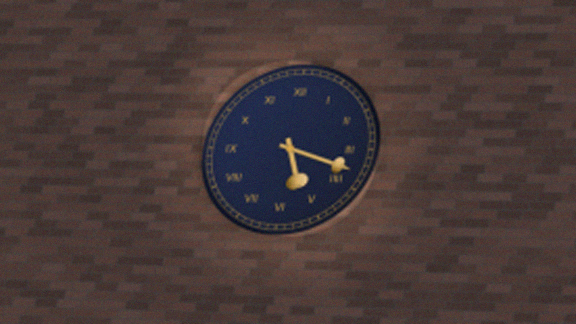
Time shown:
{"hour": 5, "minute": 18}
